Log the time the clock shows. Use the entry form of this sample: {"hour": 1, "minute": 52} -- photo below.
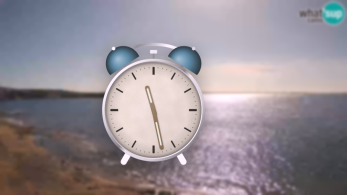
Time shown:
{"hour": 11, "minute": 28}
